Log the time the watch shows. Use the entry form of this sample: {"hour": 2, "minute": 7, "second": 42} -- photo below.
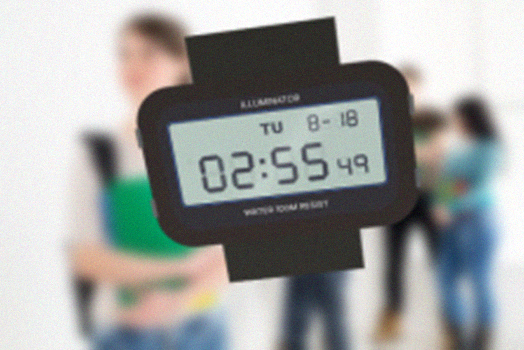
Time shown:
{"hour": 2, "minute": 55, "second": 49}
